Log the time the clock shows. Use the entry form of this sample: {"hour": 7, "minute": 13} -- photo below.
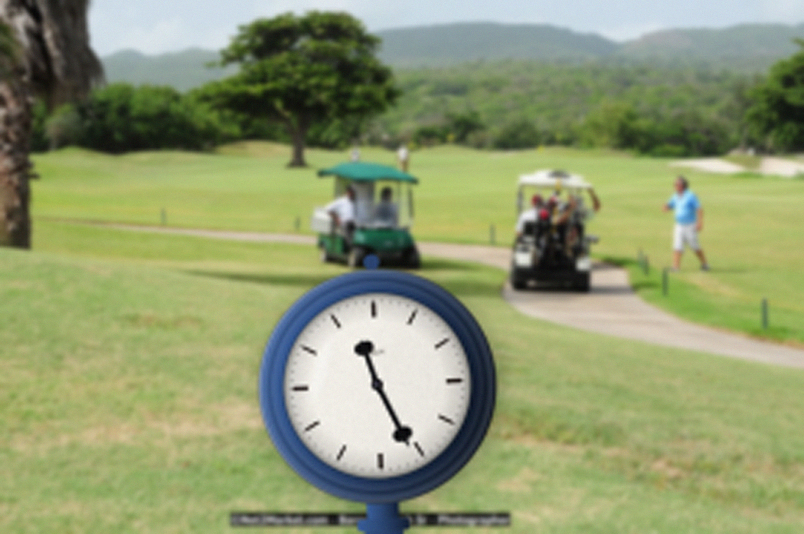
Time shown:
{"hour": 11, "minute": 26}
